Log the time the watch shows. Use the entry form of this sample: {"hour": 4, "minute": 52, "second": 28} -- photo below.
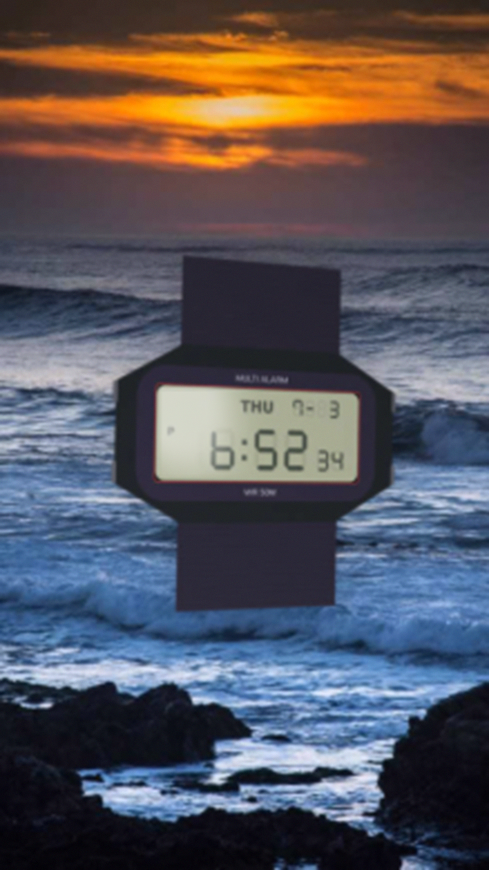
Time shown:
{"hour": 6, "minute": 52, "second": 34}
